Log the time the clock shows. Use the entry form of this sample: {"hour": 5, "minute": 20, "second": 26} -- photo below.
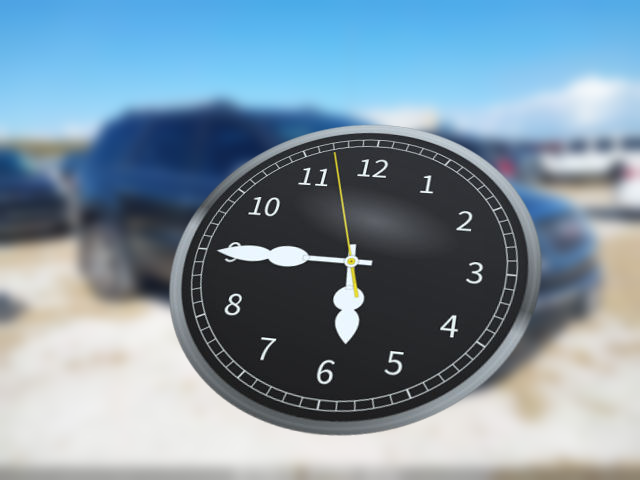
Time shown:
{"hour": 5, "minute": 44, "second": 57}
